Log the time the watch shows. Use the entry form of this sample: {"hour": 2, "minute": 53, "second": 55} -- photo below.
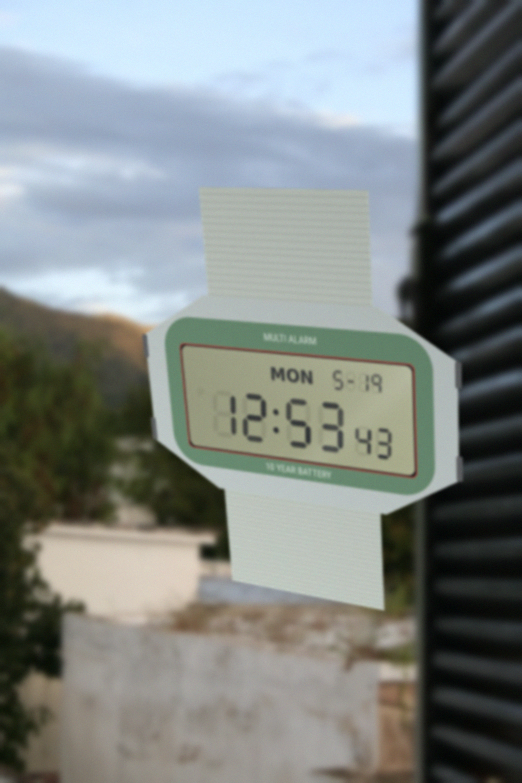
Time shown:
{"hour": 12, "minute": 53, "second": 43}
